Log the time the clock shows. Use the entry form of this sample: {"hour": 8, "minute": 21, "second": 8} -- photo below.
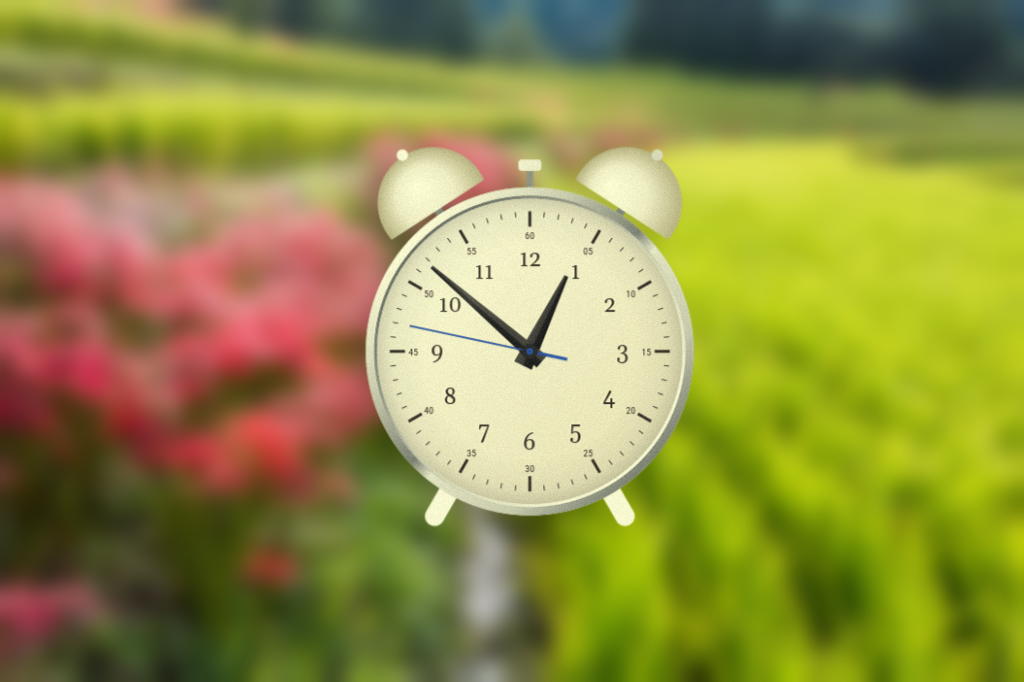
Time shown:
{"hour": 12, "minute": 51, "second": 47}
